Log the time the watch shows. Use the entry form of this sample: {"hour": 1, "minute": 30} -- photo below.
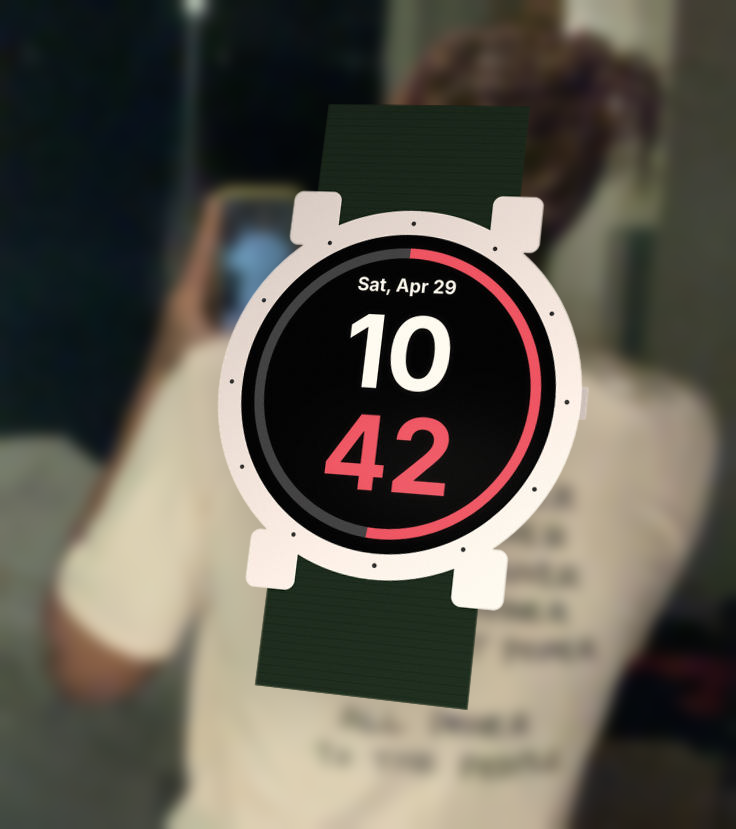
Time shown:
{"hour": 10, "minute": 42}
